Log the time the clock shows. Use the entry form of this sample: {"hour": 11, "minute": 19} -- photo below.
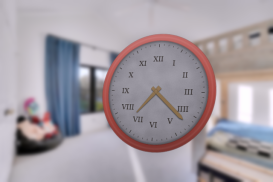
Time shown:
{"hour": 7, "minute": 22}
